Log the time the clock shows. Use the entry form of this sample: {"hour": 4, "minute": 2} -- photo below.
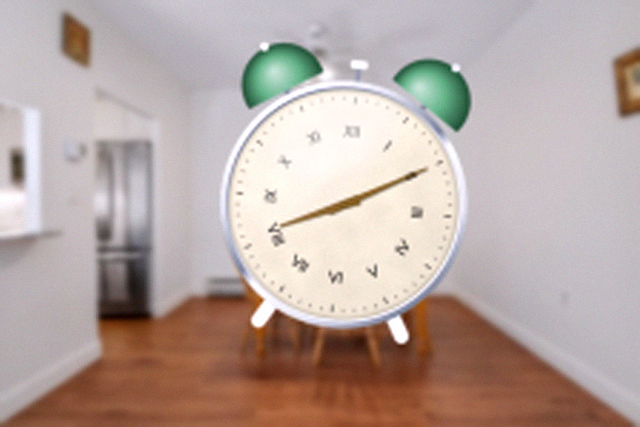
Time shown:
{"hour": 8, "minute": 10}
